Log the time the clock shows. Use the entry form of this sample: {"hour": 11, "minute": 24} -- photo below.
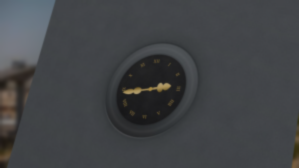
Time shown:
{"hour": 2, "minute": 44}
